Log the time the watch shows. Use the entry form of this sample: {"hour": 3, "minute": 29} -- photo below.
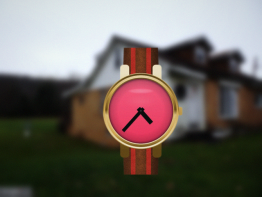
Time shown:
{"hour": 4, "minute": 37}
